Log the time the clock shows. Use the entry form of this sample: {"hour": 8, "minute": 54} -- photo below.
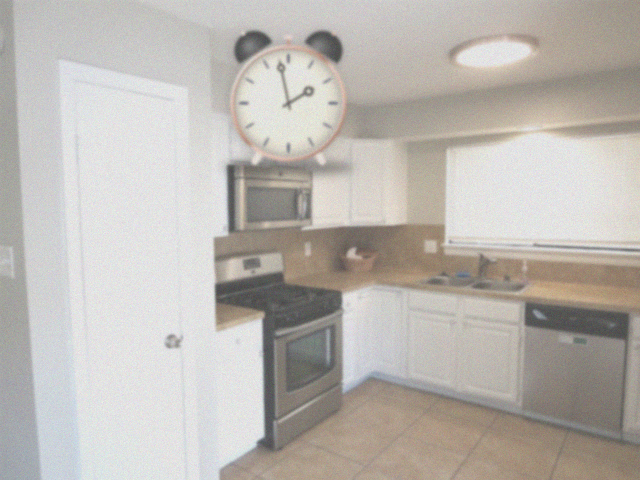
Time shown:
{"hour": 1, "minute": 58}
